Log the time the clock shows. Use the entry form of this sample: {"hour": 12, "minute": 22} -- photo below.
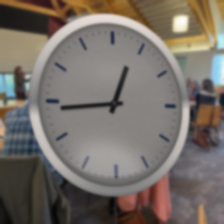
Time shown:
{"hour": 12, "minute": 44}
